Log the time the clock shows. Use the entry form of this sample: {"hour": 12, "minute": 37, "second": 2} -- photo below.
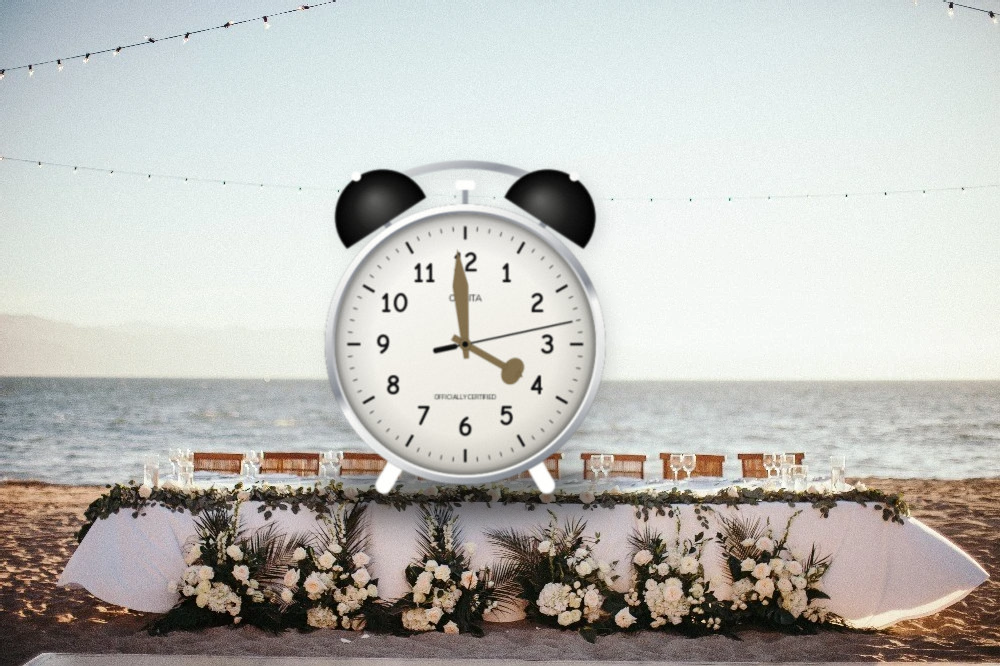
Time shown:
{"hour": 3, "minute": 59, "second": 13}
